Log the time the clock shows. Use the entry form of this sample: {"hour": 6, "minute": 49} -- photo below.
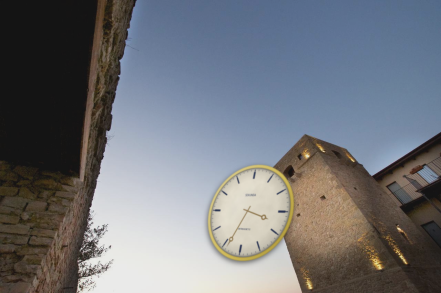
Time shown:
{"hour": 3, "minute": 34}
